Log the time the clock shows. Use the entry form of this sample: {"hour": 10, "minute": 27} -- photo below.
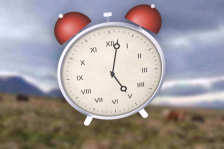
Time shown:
{"hour": 5, "minute": 2}
